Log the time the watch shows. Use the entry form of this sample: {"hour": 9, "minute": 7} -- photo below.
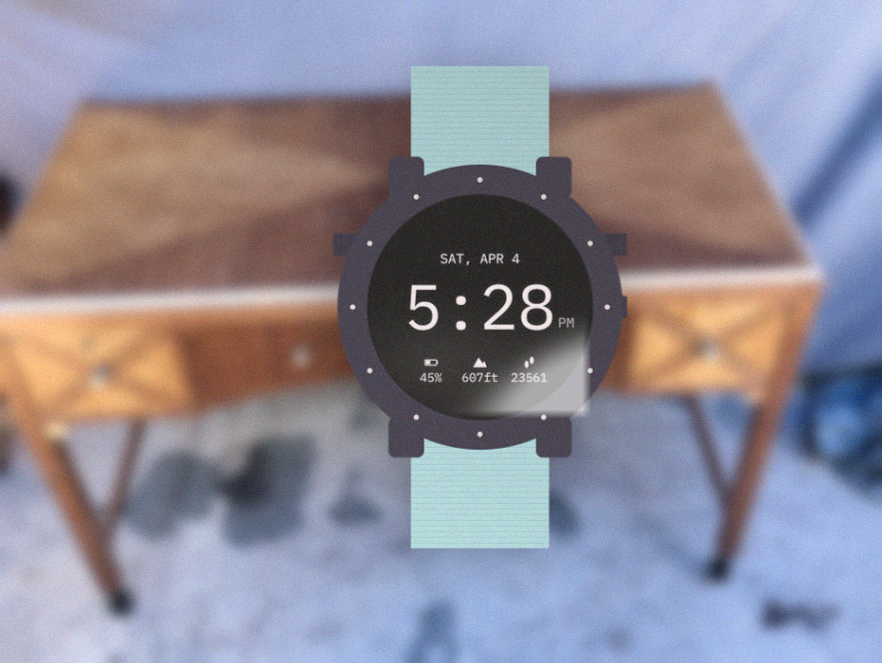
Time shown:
{"hour": 5, "minute": 28}
